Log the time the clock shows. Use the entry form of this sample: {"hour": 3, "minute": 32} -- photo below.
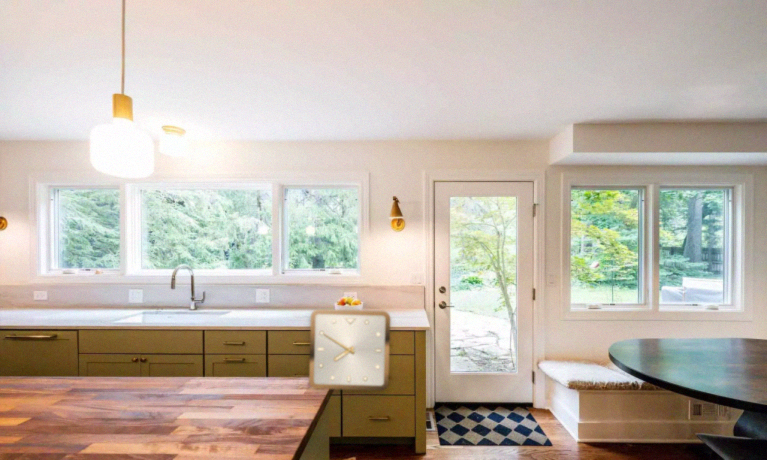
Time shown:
{"hour": 7, "minute": 50}
